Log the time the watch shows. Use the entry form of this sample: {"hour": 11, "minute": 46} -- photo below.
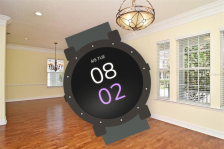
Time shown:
{"hour": 8, "minute": 2}
